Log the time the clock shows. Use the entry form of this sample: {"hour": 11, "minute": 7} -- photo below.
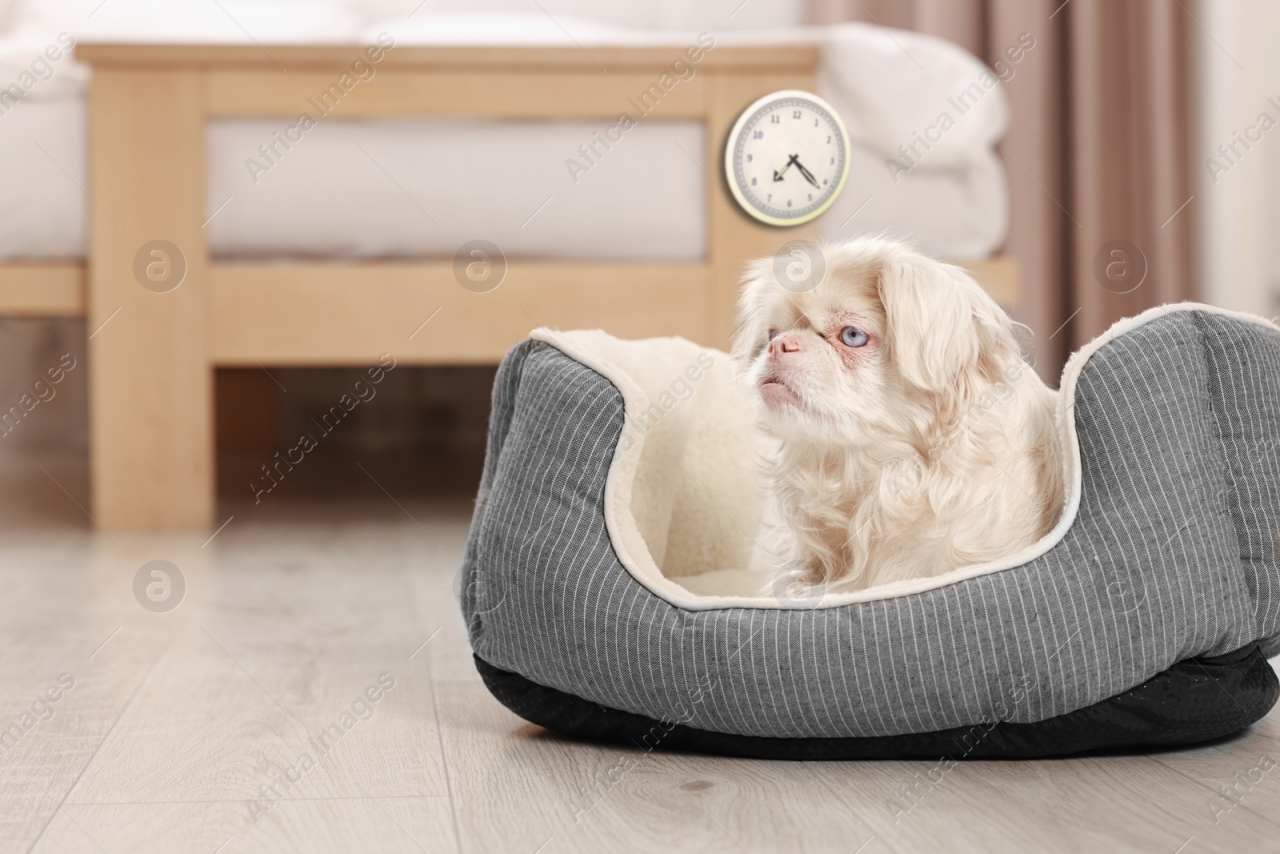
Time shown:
{"hour": 7, "minute": 22}
